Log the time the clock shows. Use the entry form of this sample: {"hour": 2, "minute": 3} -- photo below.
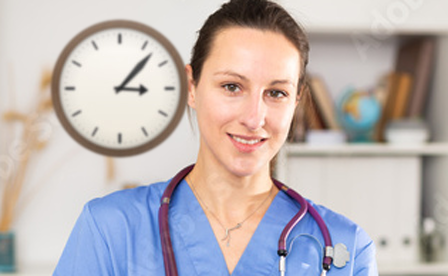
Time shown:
{"hour": 3, "minute": 7}
